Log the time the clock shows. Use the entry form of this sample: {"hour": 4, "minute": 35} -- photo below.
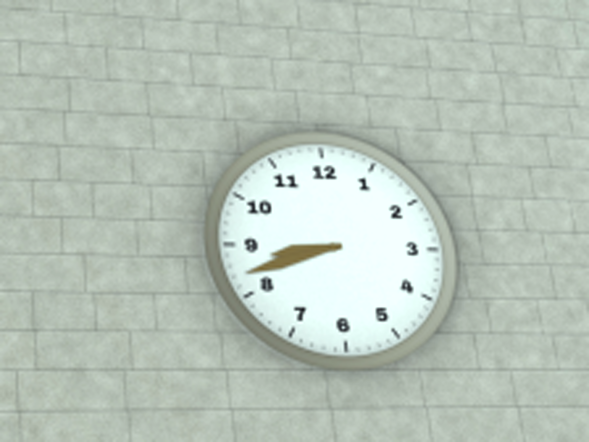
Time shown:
{"hour": 8, "minute": 42}
